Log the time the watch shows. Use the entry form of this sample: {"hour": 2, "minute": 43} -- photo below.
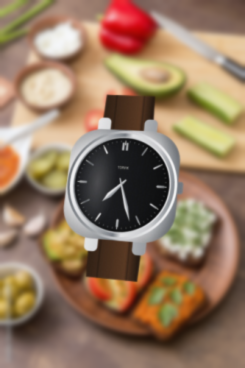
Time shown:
{"hour": 7, "minute": 27}
